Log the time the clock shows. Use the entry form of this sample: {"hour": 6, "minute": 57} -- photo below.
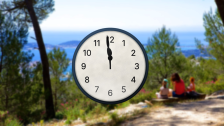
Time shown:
{"hour": 11, "minute": 59}
